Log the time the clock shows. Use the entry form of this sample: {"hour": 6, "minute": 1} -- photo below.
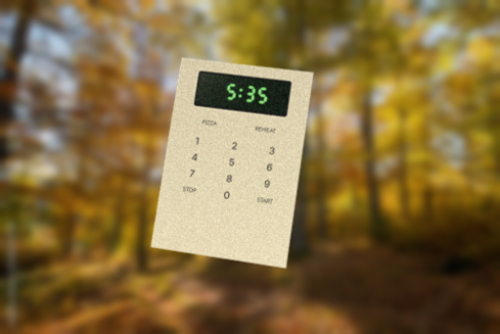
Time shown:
{"hour": 5, "minute": 35}
